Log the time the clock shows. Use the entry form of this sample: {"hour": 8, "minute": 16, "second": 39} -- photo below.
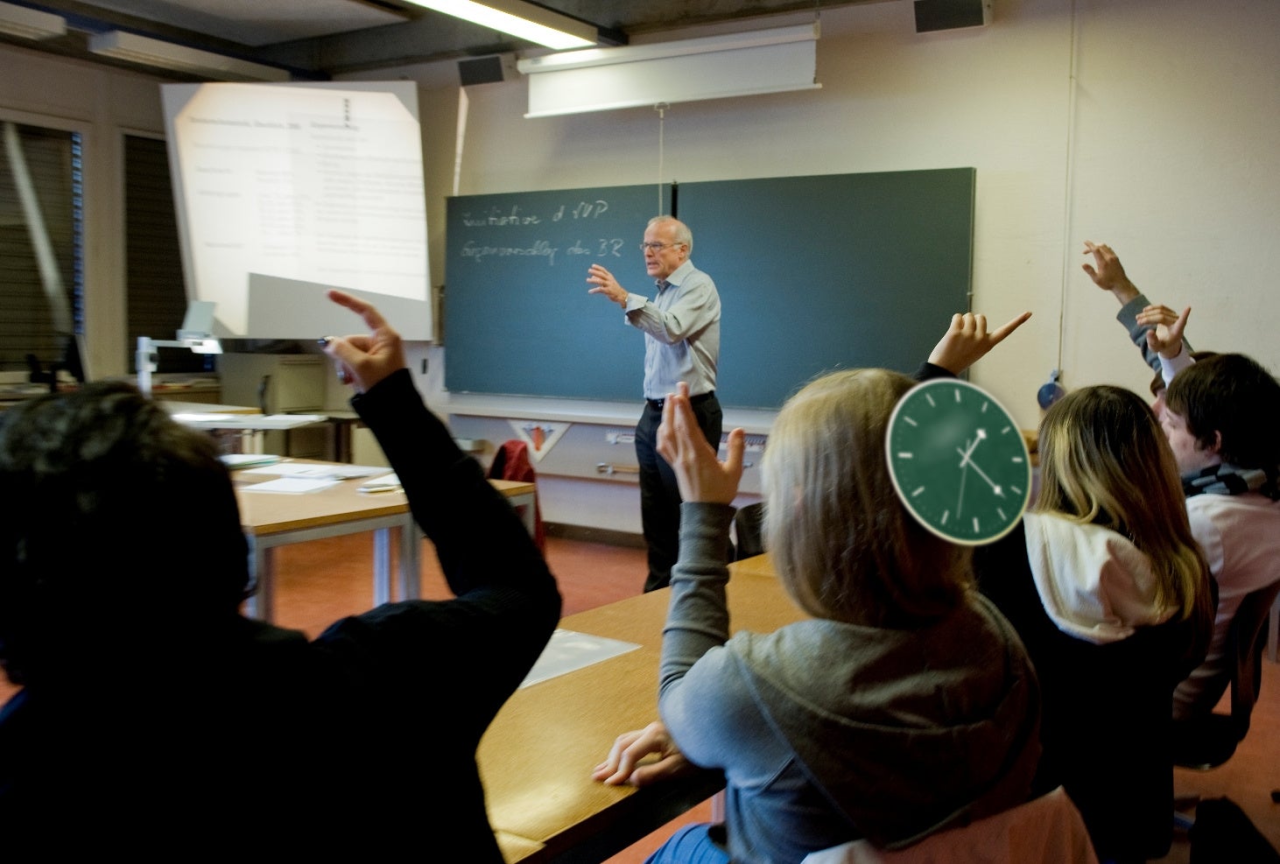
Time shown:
{"hour": 1, "minute": 22, "second": 33}
